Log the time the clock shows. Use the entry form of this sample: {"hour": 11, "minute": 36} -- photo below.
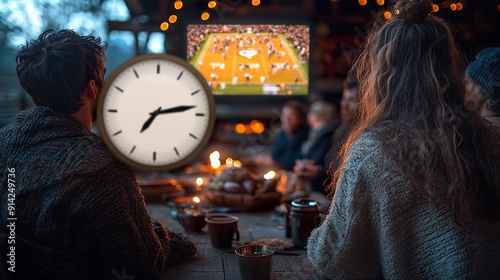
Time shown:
{"hour": 7, "minute": 13}
